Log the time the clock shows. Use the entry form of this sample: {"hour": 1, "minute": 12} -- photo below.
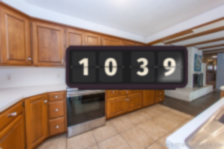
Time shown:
{"hour": 10, "minute": 39}
